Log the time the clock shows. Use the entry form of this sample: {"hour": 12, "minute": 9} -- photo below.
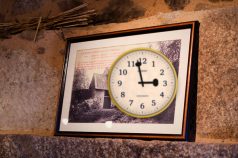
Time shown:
{"hour": 2, "minute": 58}
